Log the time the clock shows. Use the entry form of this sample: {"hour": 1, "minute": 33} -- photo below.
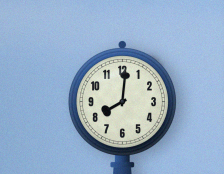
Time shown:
{"hour": 8, "minute": 1}
